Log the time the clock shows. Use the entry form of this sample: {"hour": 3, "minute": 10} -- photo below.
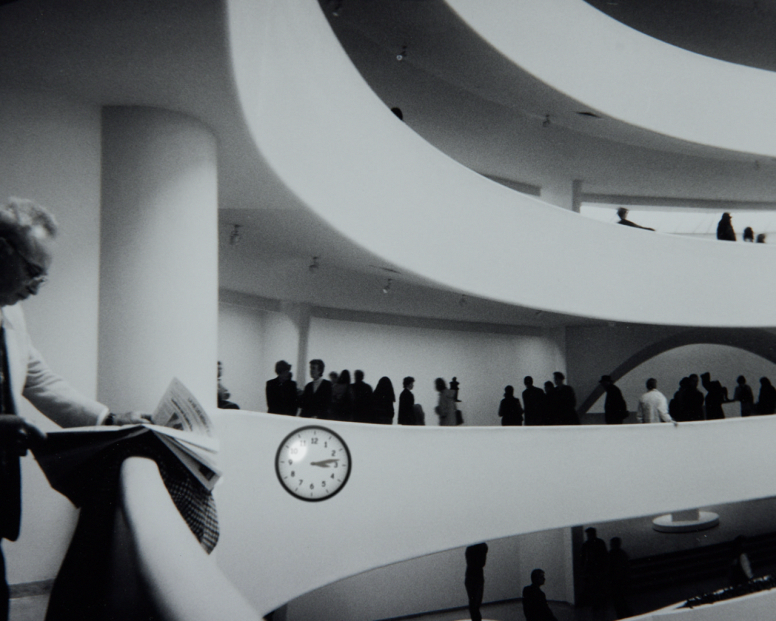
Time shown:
{"hour": 3, "minute": 13}
